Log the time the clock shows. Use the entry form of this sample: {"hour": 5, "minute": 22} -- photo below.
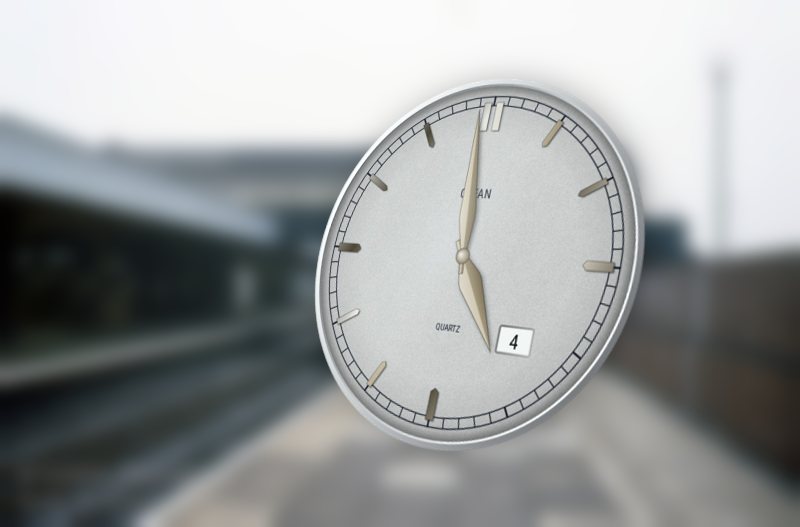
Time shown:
{"hour": 4, "minute": 59}
